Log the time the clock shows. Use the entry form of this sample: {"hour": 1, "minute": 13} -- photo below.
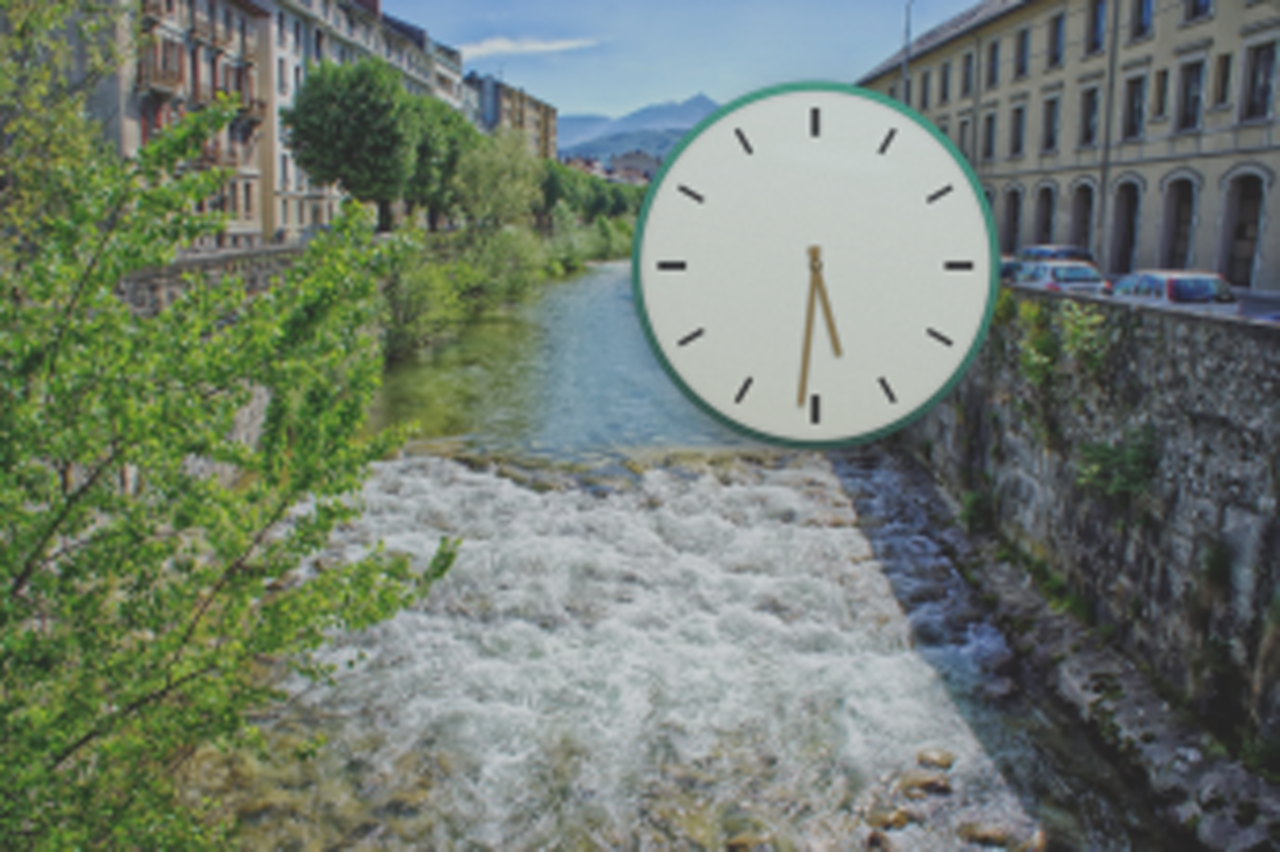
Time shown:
{"hour": 5, "minute": 31}
